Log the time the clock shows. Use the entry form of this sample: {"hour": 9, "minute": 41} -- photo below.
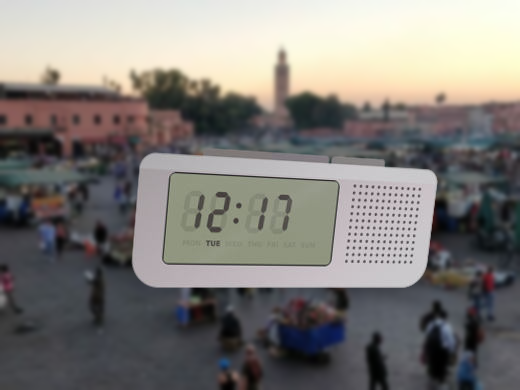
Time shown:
{"hour": 12, "minute": 17}
